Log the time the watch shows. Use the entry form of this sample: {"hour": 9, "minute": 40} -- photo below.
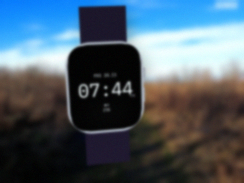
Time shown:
{"hour": 7, "minute": 44}
